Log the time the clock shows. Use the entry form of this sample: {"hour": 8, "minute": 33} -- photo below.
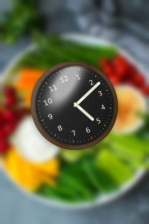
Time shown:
{"hour": 5, "minute": 12}
